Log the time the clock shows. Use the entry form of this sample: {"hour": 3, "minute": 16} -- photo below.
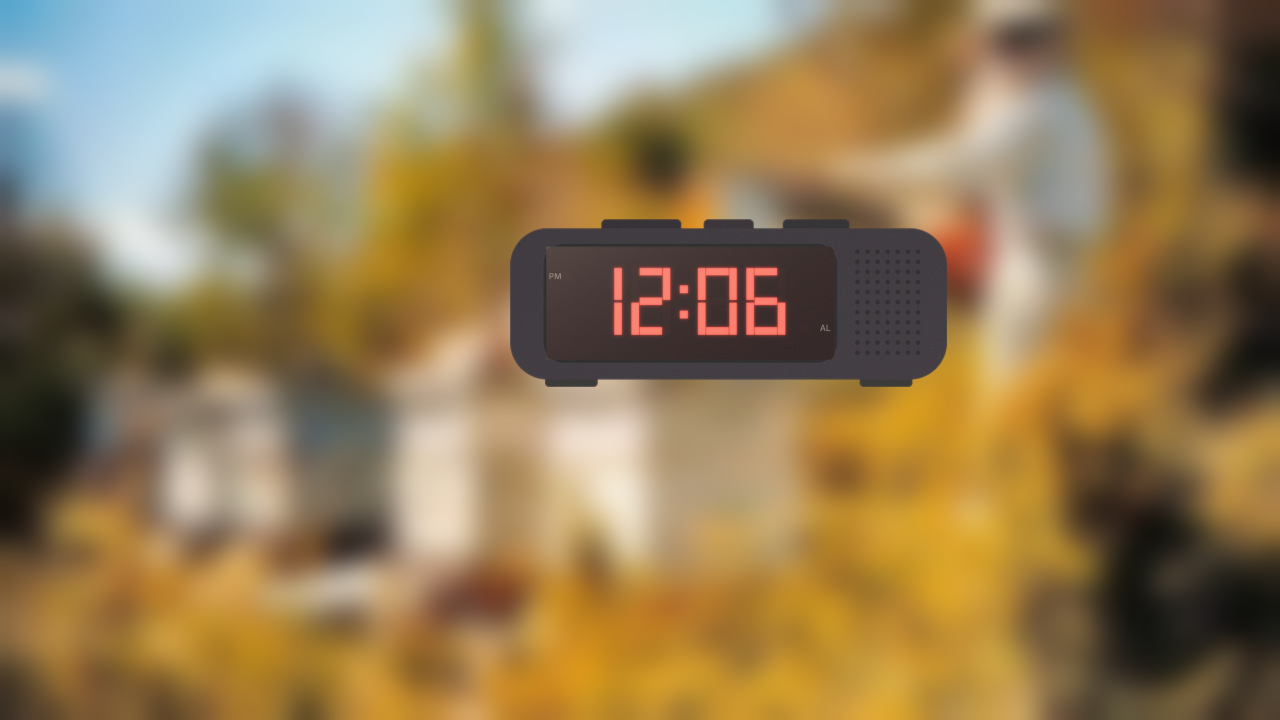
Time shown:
{"hour": 12, "minute": 6}
